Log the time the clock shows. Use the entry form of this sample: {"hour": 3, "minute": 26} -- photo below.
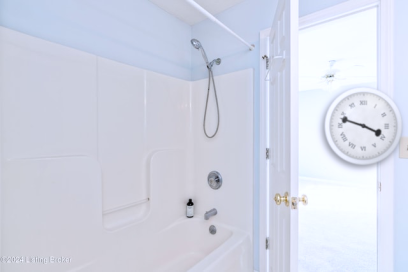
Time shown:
{"hour": 3, "minute": 48}
